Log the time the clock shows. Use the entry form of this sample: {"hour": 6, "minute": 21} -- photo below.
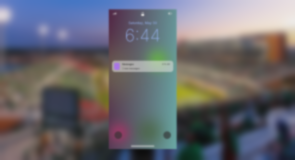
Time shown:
{"hour": 6, "minute": 44}
